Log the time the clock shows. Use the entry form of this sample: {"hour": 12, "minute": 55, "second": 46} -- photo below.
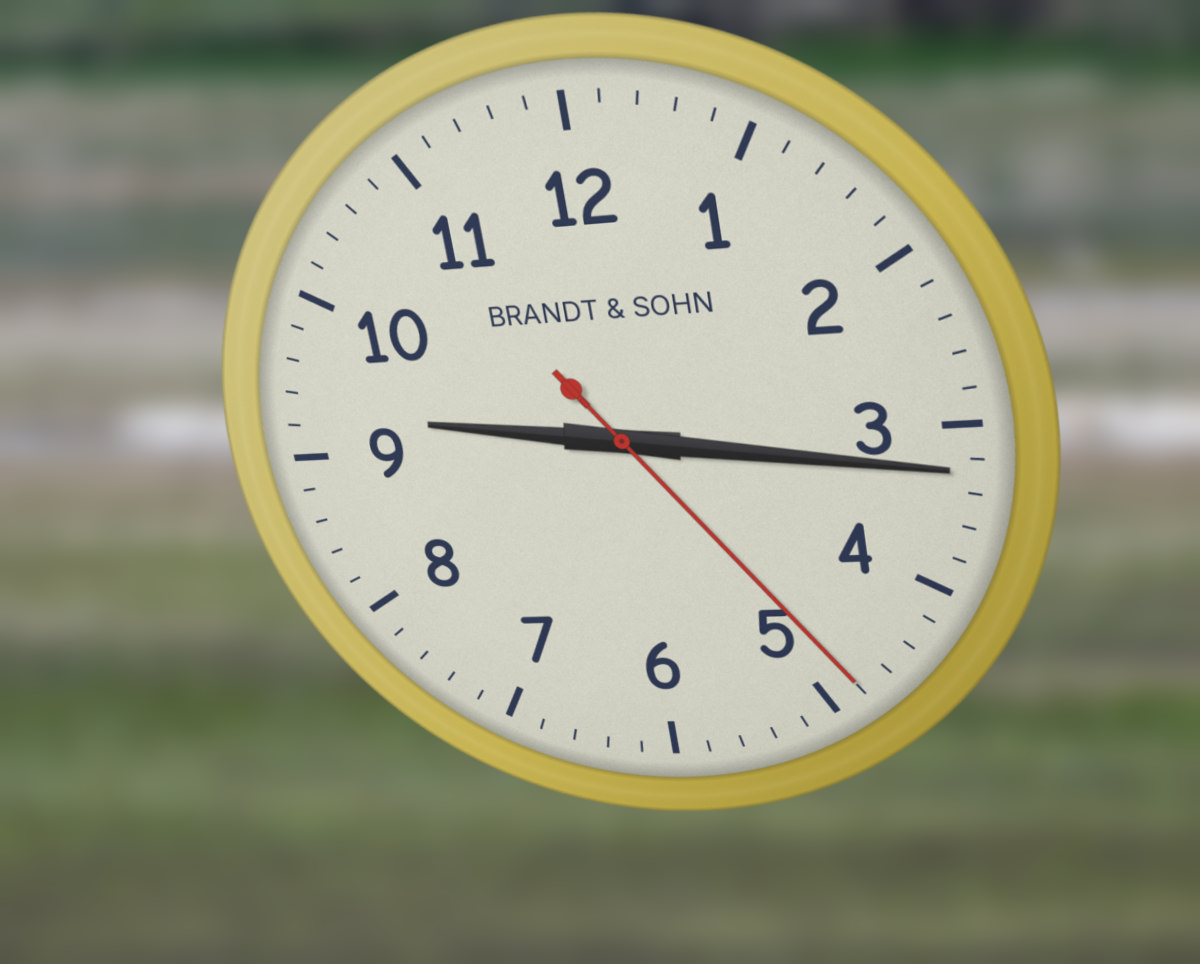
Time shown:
{"hour": 9, "minute": 16, "second": 24}
